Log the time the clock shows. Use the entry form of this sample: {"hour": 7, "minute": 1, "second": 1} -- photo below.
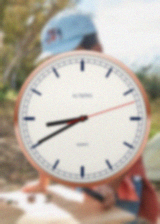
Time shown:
{"hour": 8, "minute": 40, "second": 12}
